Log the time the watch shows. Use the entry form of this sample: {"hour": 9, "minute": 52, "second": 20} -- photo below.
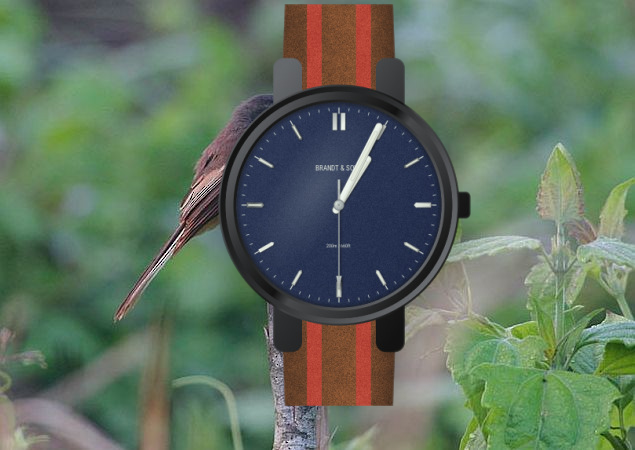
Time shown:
{"hour": 1, "minute": 4, "second": 30}
